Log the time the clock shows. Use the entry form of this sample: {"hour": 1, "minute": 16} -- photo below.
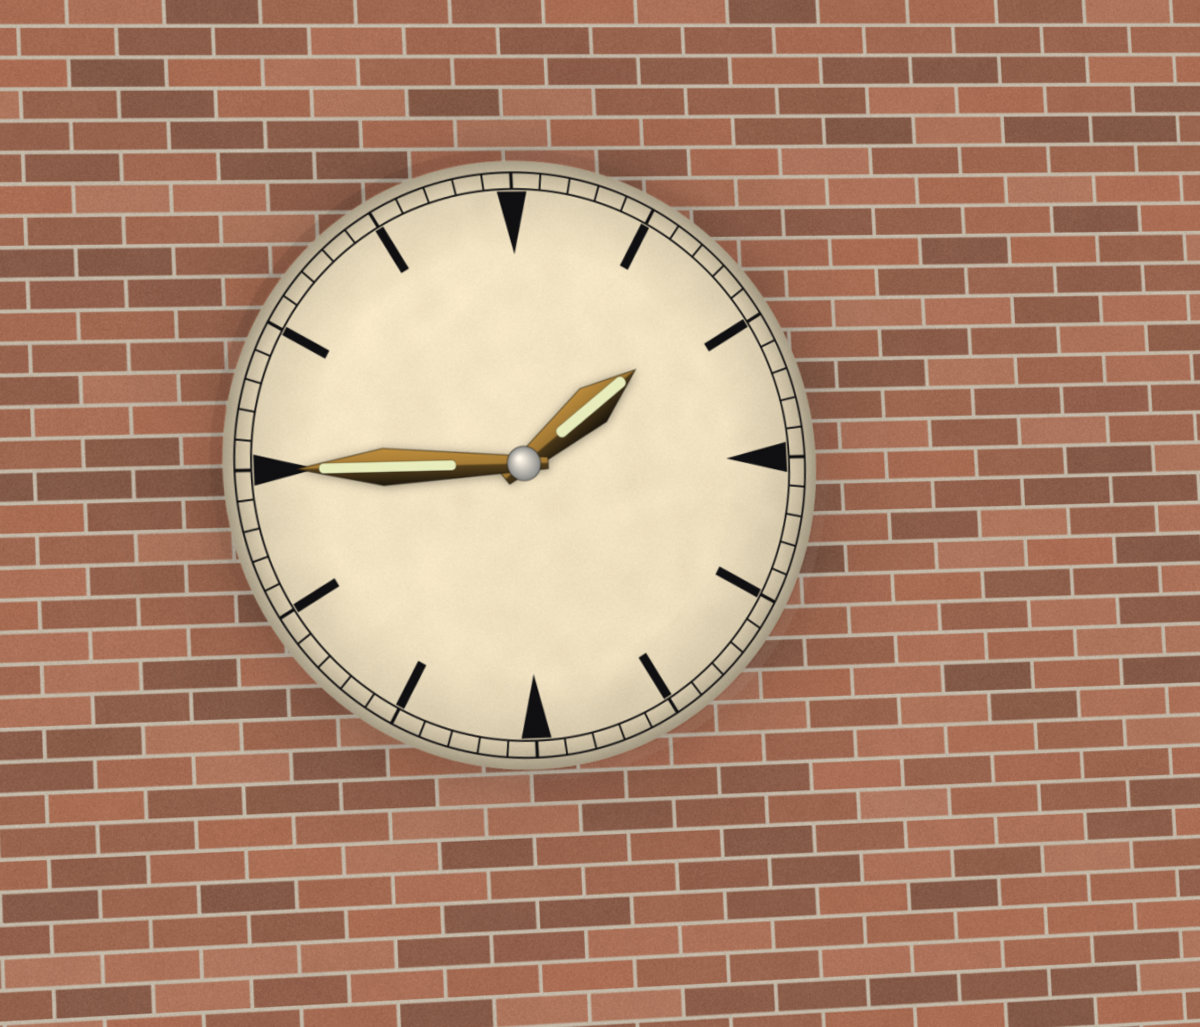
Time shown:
{"hour": 1, "minute": 45}
